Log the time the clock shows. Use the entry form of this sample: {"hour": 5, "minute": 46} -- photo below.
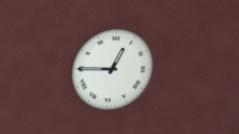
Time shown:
{"hour": 12, "minute": 45}
